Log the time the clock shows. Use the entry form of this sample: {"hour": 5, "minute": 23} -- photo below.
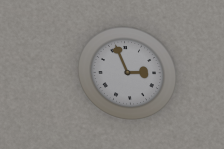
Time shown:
{"hour": 2, "minute": 57}
